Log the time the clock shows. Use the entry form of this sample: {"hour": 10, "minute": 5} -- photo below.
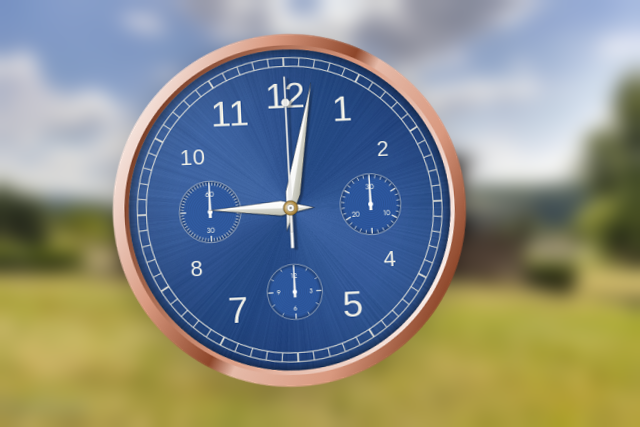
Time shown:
{"hour": 9, "minute": 2}
